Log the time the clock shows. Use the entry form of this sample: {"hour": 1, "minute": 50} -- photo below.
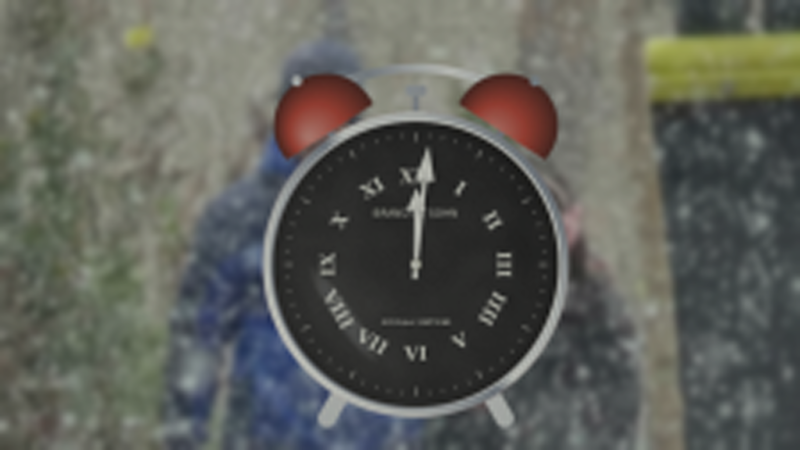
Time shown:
{"hour": 12, "minute": 1}
